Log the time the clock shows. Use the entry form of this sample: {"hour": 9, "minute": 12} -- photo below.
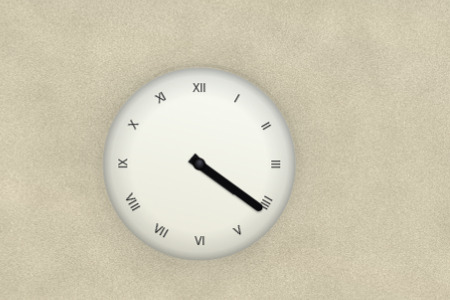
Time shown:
{"hour": 4, "minute": 21}
